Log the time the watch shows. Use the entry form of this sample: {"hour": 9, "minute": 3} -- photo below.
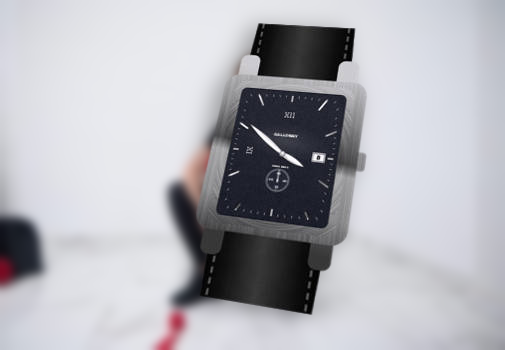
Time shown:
{"hour": 3, "minute": 51}
